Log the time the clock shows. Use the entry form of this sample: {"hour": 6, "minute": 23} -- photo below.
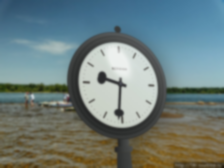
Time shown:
{"hour": 9, "minute": 31}
